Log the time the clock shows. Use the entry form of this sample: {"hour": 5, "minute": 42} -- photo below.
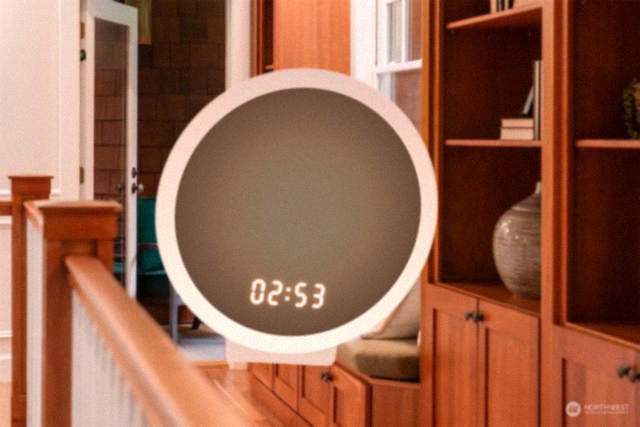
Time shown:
{"hour": 2, "minute": 53}
